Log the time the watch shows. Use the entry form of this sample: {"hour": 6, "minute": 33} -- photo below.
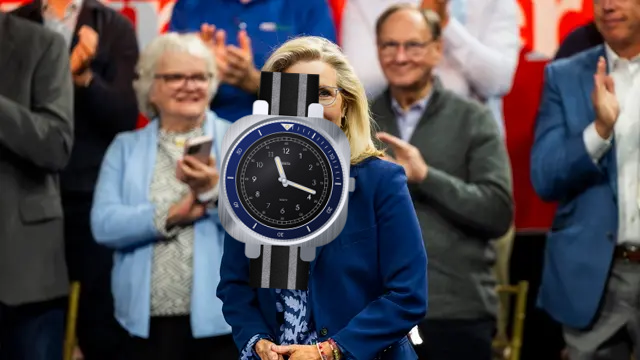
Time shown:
{"hour": 11, "minute": 18}
